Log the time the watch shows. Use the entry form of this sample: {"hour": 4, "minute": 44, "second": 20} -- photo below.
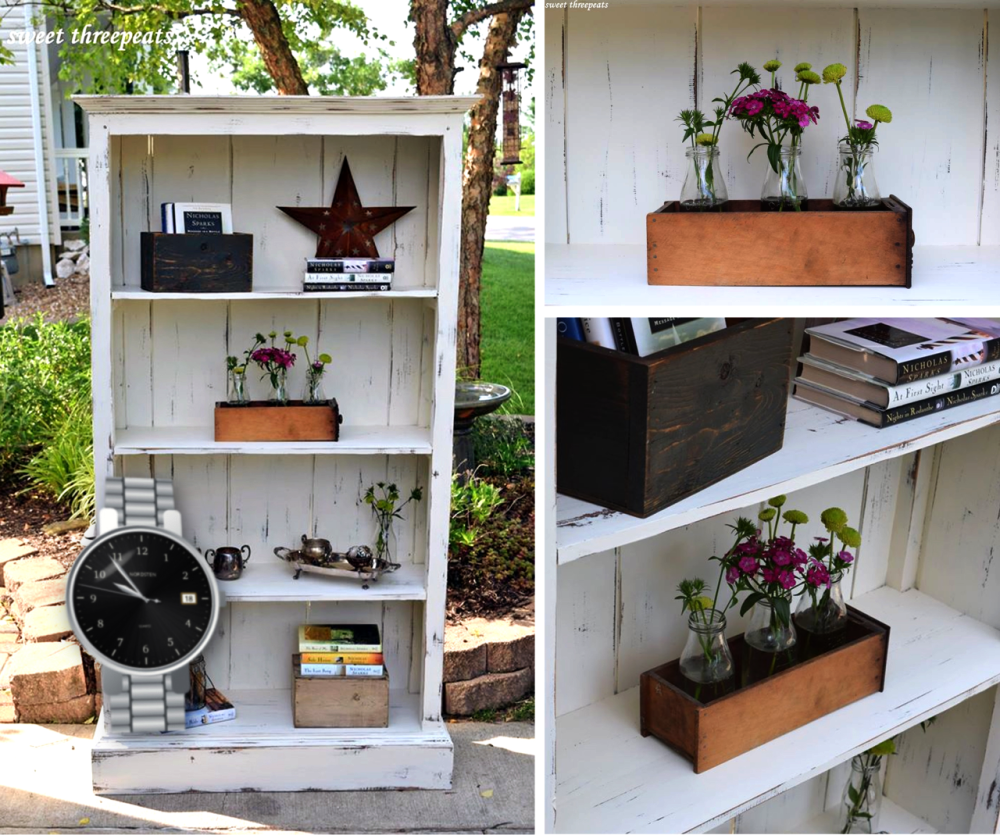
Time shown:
{"hour": 9, "minute": 53, "second": 47}
